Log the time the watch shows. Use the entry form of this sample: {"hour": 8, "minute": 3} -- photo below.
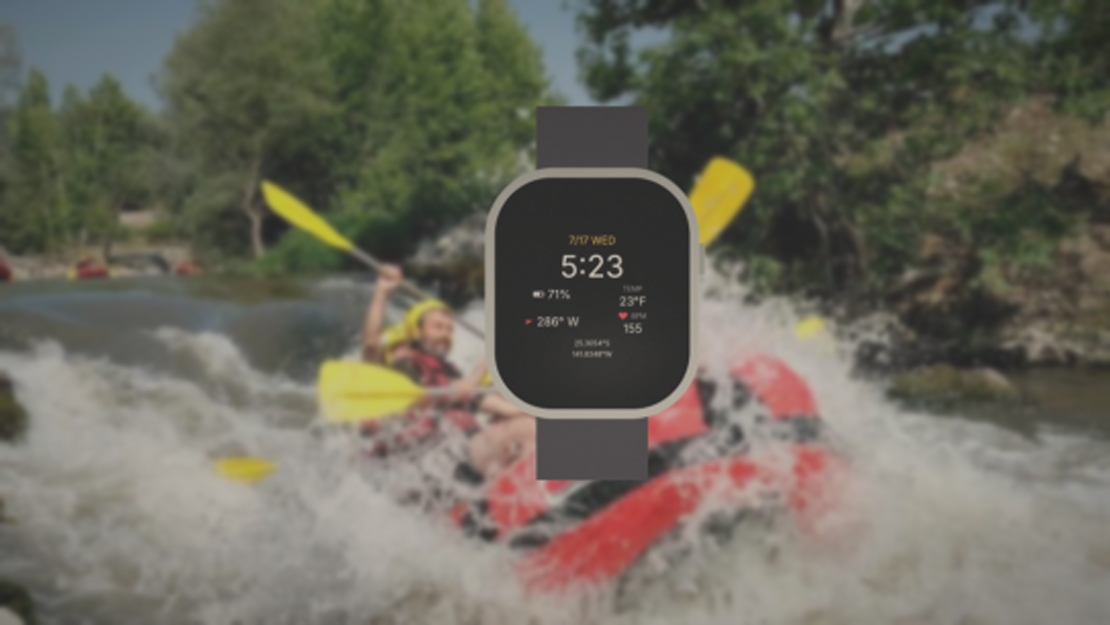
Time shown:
{"hour": 5, "minute": 23}
